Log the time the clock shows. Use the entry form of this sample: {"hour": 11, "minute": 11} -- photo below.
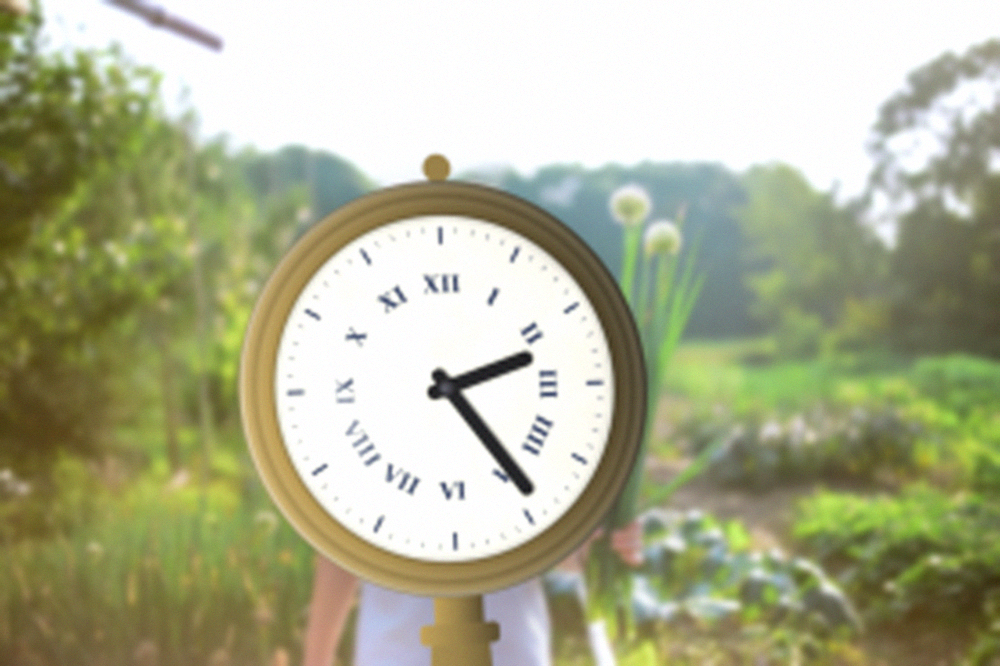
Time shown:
{"hour": 2, "minute": 24}
